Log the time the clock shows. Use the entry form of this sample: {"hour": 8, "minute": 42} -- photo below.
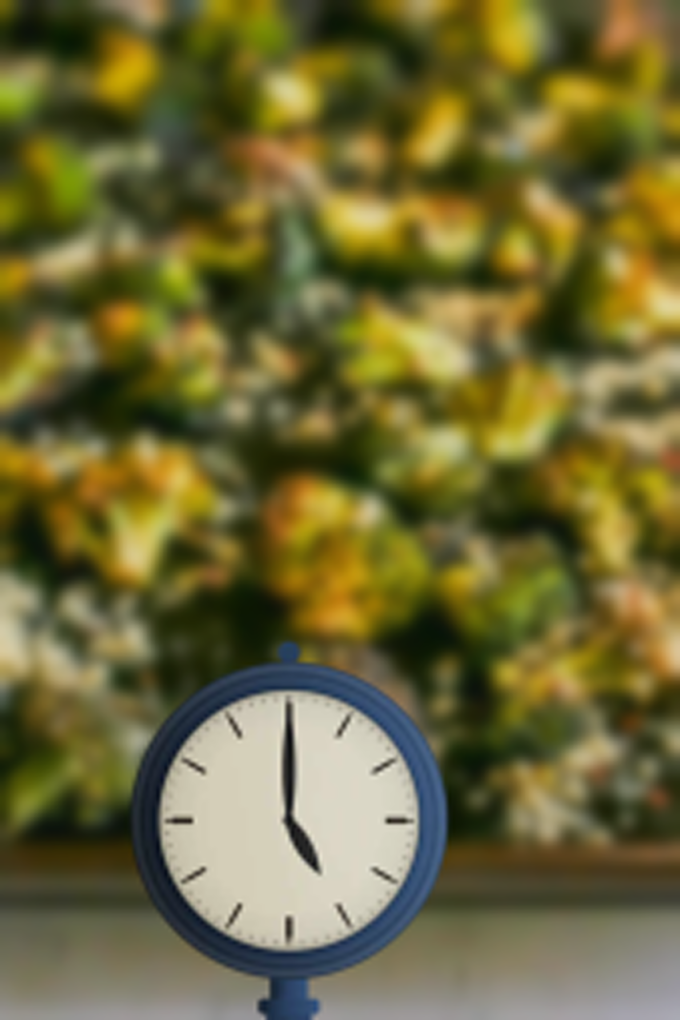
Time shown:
{"hour": 5, "minute": 0}
